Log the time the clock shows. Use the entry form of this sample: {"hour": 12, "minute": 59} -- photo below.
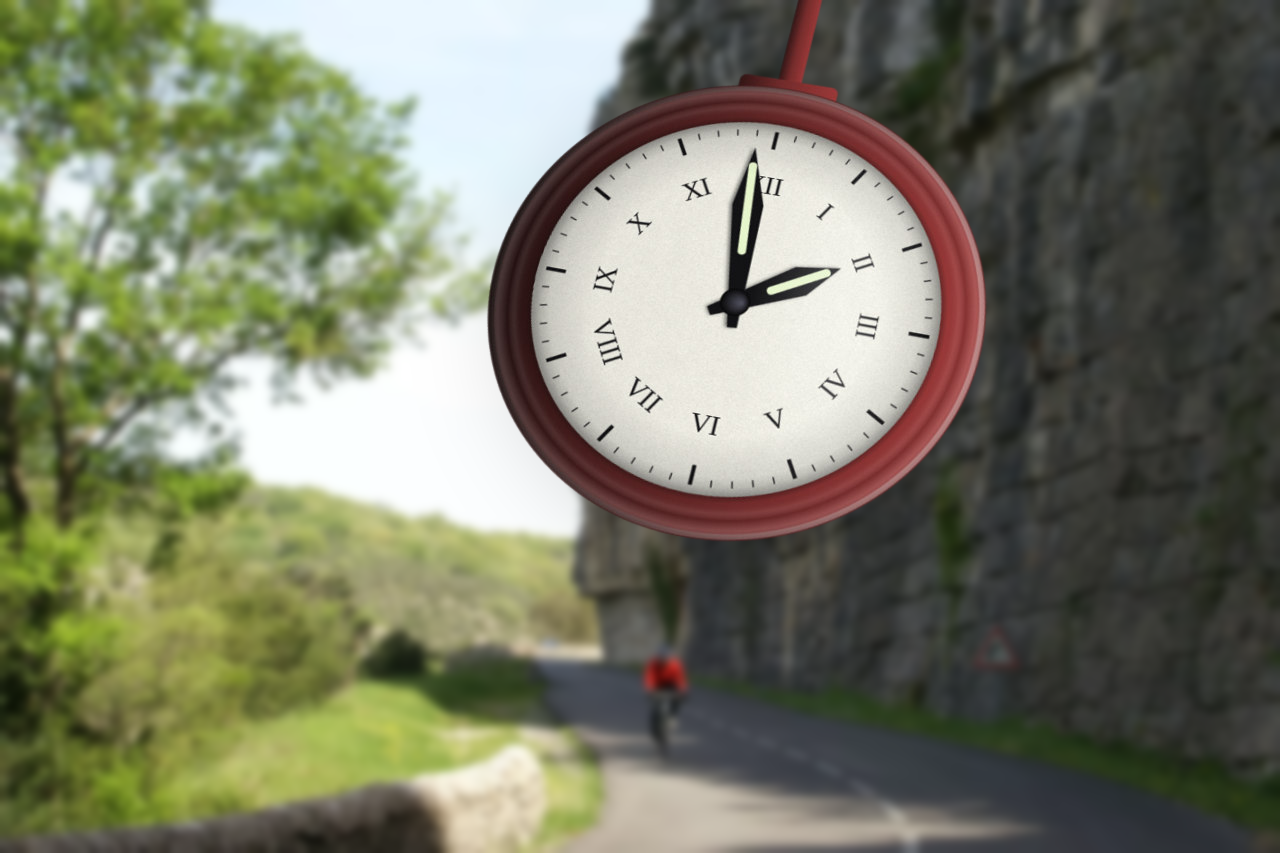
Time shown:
{"hour": 1, "minute": 59}
